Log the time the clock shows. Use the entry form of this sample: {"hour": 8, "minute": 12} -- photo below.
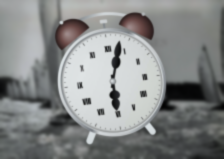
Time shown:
{"hour": 6, "minute": 3}
